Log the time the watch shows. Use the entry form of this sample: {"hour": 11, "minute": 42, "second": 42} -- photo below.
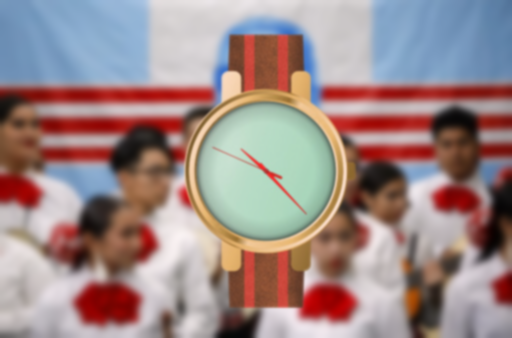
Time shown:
{"hour": 10, "minute": 22, "second": 49}
